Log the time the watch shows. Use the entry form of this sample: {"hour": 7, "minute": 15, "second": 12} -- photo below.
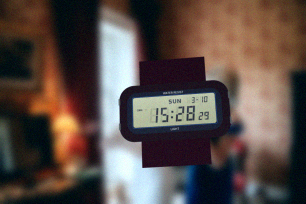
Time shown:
{"hour": 15, "minute": 28, "second": 29}
